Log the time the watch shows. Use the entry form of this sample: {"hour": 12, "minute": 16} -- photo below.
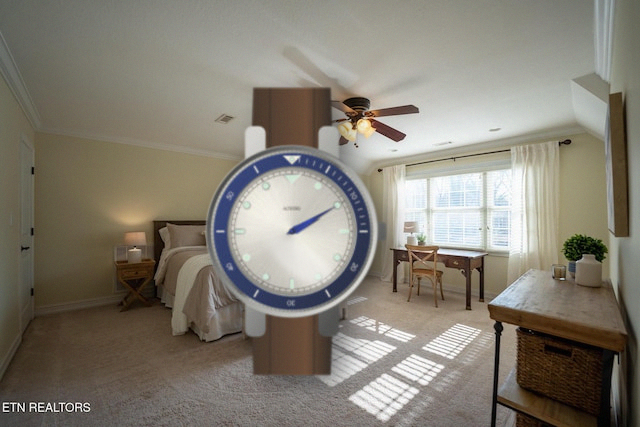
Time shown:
{"hour": 2, "minute": 10}
